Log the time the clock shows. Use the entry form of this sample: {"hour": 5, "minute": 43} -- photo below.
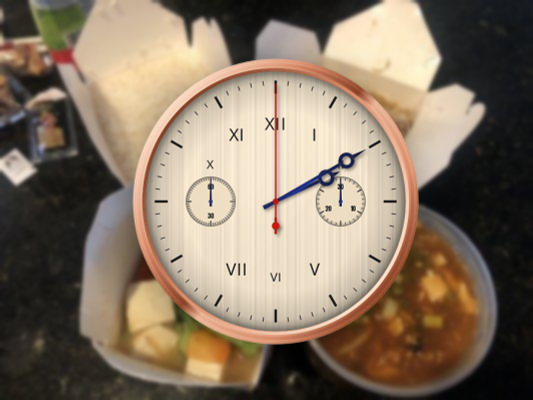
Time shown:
{"hour": 2, "minute": 10}
